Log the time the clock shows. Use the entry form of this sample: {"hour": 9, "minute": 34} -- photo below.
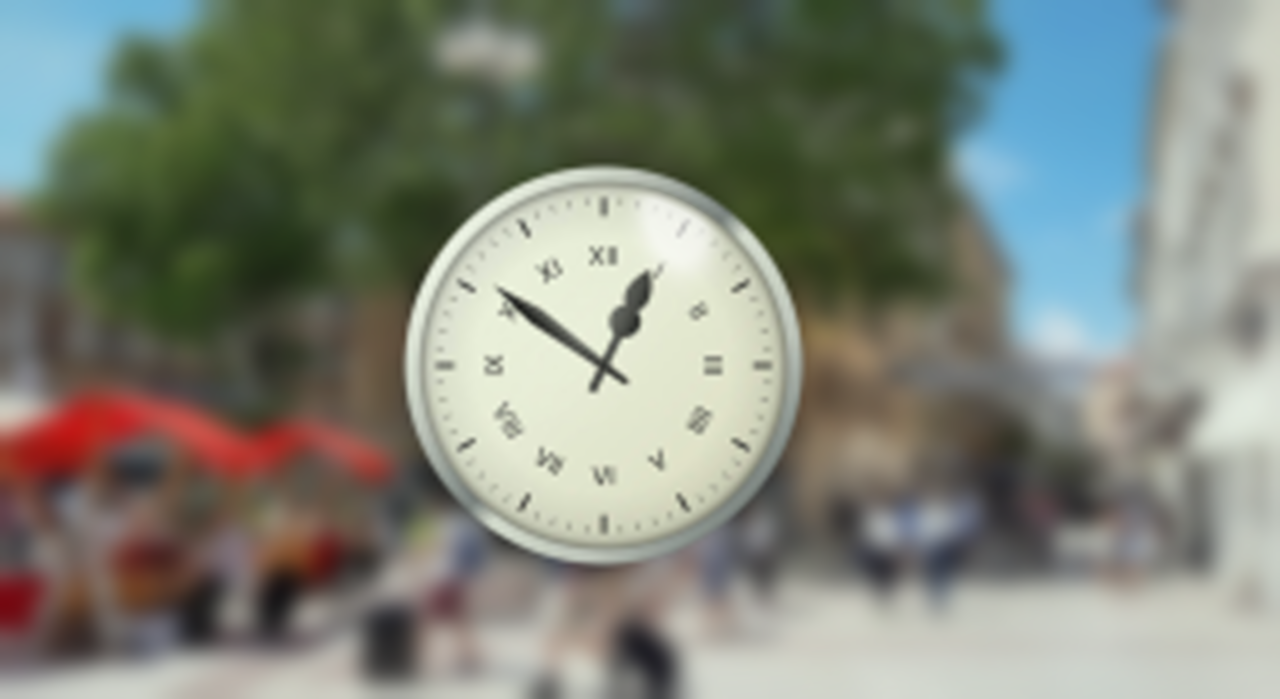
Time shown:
{"hour": 12, "minute": 51}
